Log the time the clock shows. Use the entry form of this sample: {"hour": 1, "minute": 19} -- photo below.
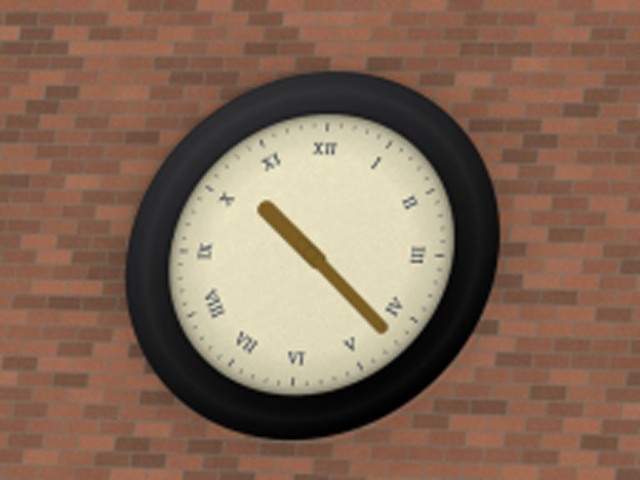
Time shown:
{"hour": 10, "minute": 22}
